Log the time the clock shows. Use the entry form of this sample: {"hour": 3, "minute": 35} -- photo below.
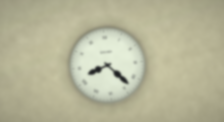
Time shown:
{"hour": 8, "minute": 23}
